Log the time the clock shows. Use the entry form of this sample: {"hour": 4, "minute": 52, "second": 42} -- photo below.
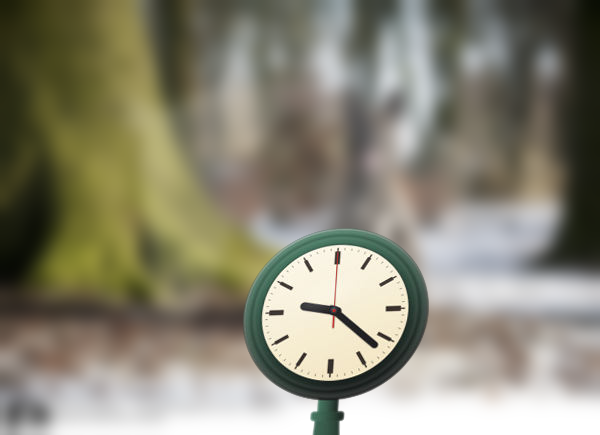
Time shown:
{"hour": 9, "minute": 22, "second": 0}
